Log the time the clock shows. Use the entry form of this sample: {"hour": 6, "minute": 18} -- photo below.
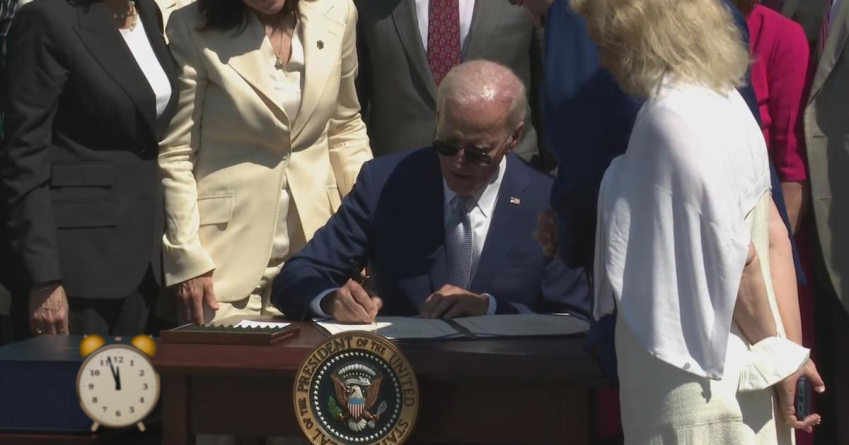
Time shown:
{"hour": 11, "minute": 57}
